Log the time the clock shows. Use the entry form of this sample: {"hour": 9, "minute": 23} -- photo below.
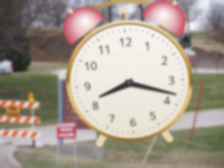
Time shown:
{"hour": 8, "minute": 18}
